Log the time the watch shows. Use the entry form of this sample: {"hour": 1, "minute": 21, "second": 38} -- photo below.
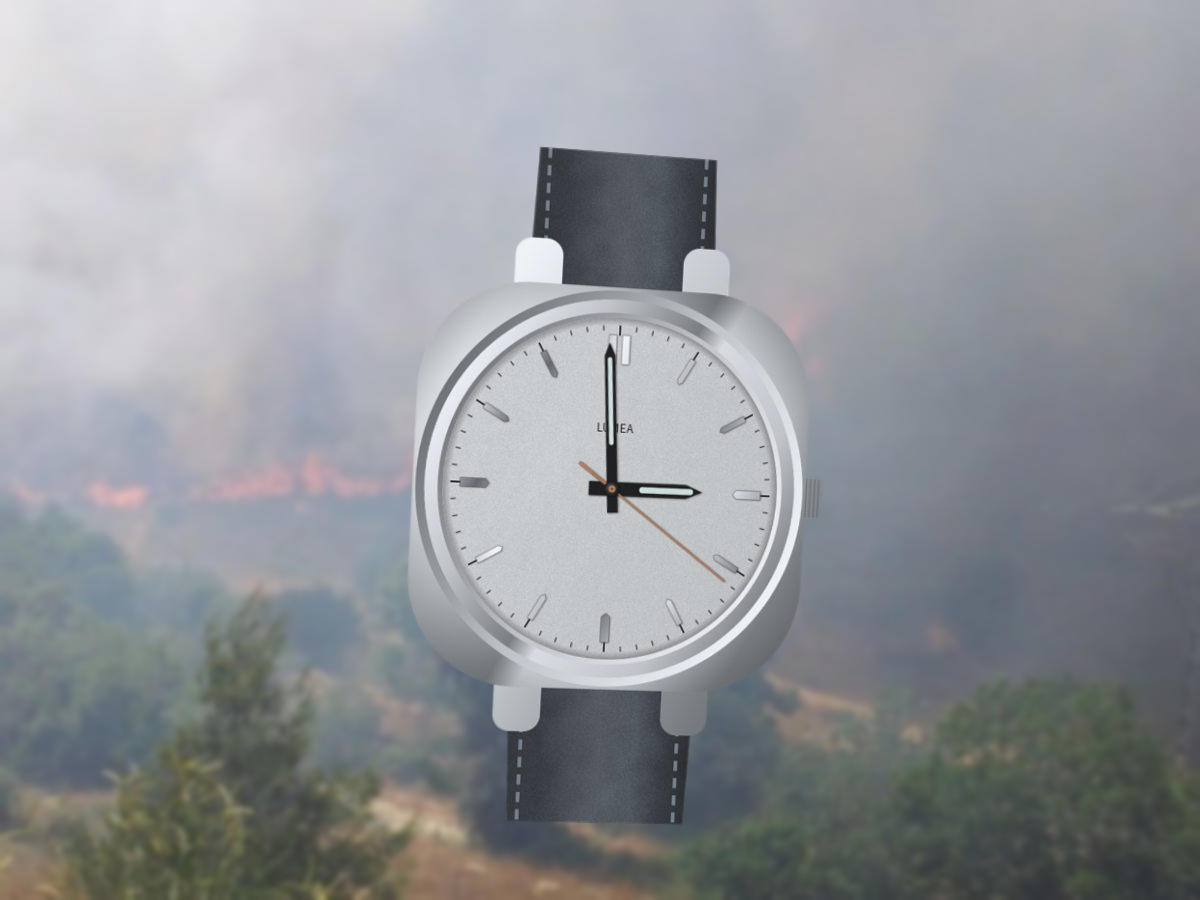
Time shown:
{"hour": 2, "minute": 59, "second": 21}
